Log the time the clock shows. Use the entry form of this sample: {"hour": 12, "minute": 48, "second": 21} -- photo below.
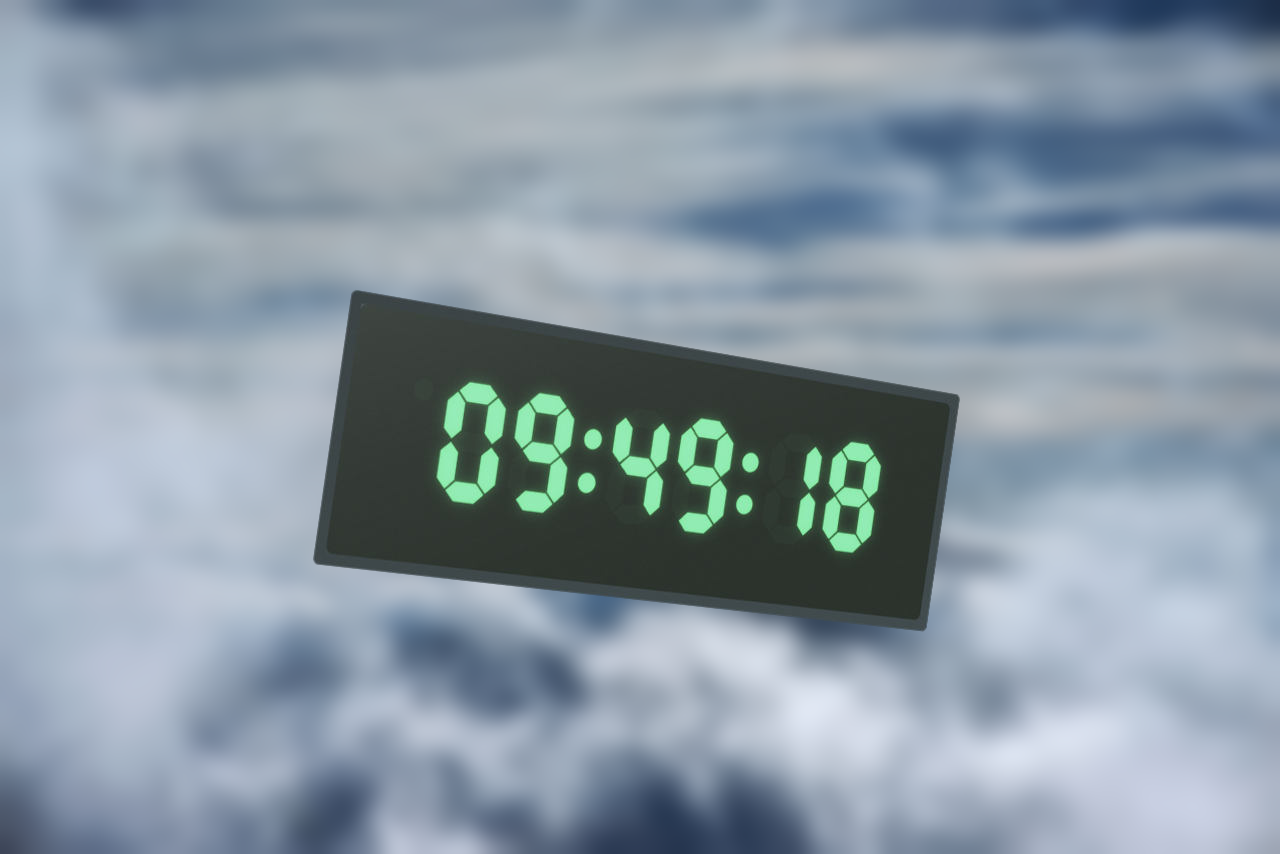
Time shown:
{"hour": 9, "minute": 49, "second": 18}
